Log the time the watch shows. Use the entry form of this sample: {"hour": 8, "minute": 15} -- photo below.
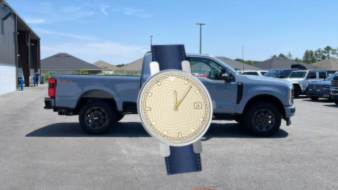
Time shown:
{"hour": 12, "minute": 7}
